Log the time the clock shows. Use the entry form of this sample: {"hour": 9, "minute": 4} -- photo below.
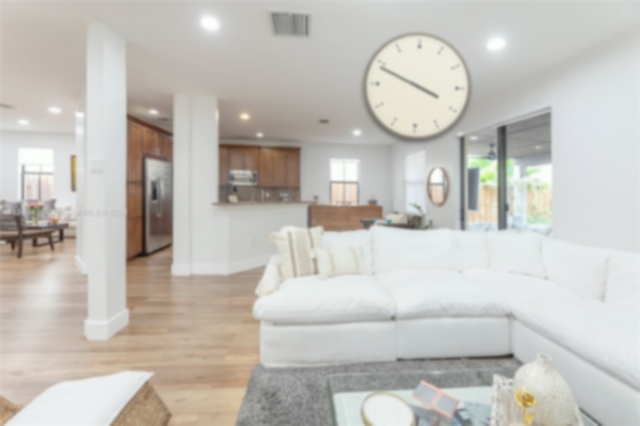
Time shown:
{"hour": 3, "minute": 49}
